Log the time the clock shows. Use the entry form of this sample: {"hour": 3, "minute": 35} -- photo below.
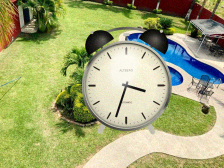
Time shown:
{"hour": 3, "minute": 33}
